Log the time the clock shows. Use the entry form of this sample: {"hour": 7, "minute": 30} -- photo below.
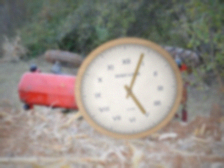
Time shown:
{"hour": 5, "minute": 4}
